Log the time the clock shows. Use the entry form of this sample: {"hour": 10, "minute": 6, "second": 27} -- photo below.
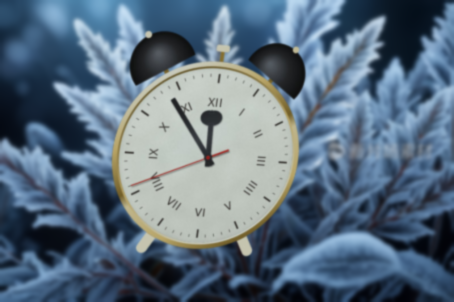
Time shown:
{"hour": 11, "minute": 53, "second": 41}
